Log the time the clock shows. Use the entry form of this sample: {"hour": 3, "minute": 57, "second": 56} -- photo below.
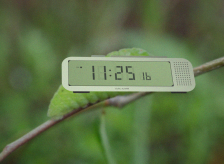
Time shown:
{"hour": 11, "minute": 25, "second": 16}
